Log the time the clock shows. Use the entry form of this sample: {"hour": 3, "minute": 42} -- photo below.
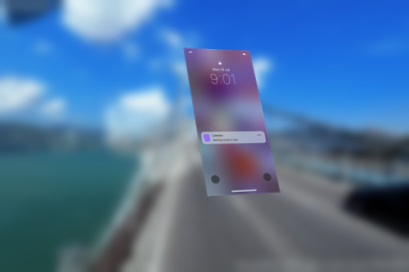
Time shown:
{"hour": 9, "minute": 1}
